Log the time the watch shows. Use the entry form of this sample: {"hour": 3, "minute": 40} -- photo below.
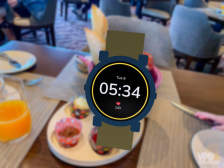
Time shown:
{"hour": 5, "minute": 34}
